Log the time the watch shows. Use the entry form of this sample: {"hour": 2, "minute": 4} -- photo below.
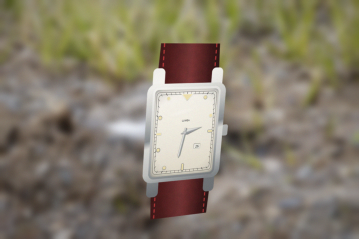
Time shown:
{"hour": 2, "minute": 32}
